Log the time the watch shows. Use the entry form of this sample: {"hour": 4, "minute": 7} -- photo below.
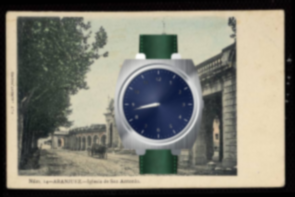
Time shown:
{"hour": 8, "minute": 43}
